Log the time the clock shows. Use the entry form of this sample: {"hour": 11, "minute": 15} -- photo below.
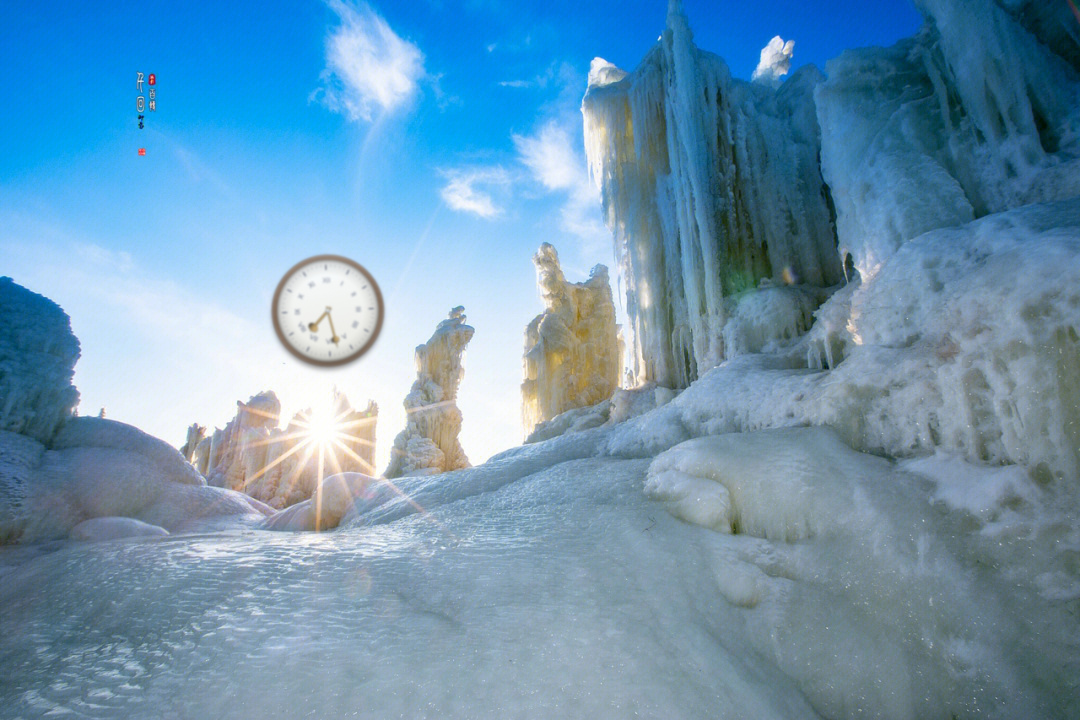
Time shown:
{"hour": 7, "minute": 28}
